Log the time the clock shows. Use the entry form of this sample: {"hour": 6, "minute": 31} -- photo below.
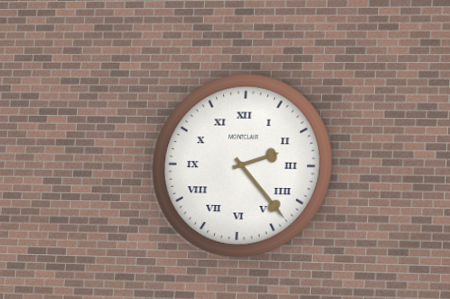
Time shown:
{"hour": 2, "minute": 23}
